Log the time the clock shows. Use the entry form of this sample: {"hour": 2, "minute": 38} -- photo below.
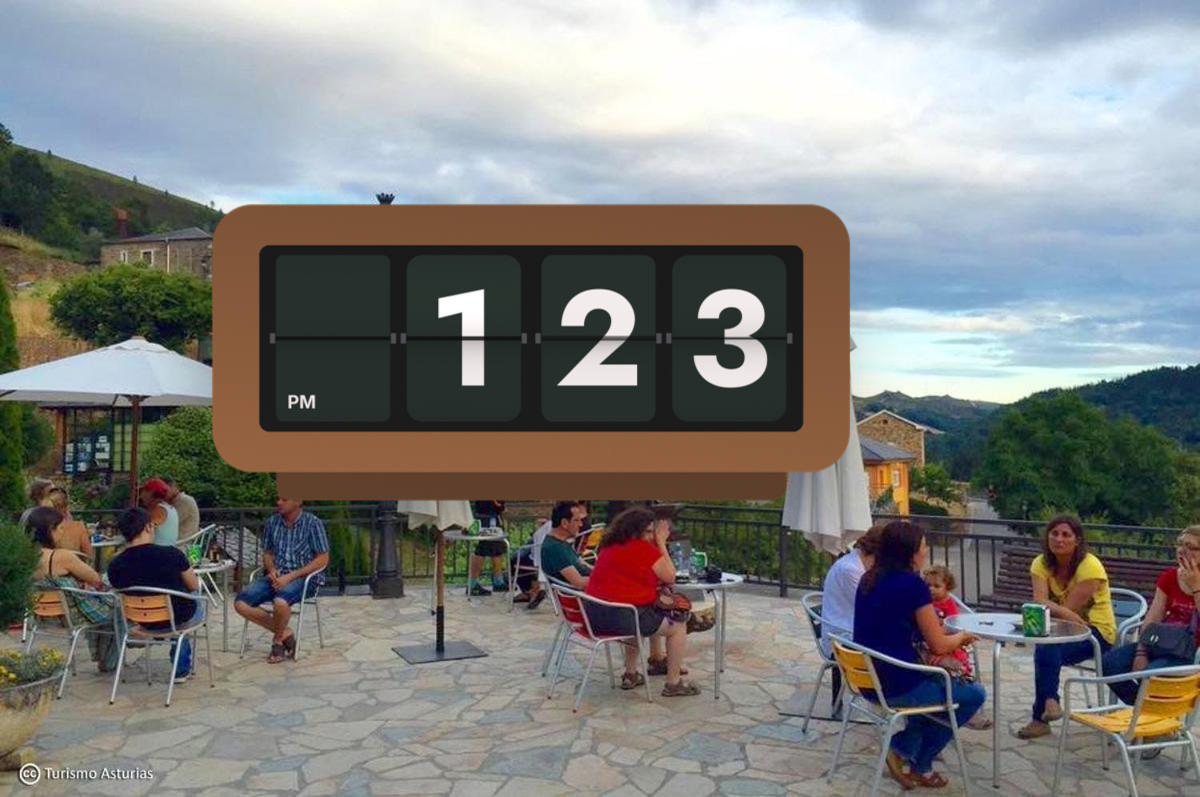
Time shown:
{"hour": 1, "minute": 23}
